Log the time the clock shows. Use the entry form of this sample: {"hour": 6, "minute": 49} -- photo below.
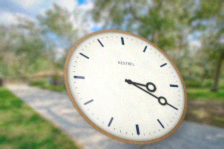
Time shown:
{"hour": 3, "minute": 20}
